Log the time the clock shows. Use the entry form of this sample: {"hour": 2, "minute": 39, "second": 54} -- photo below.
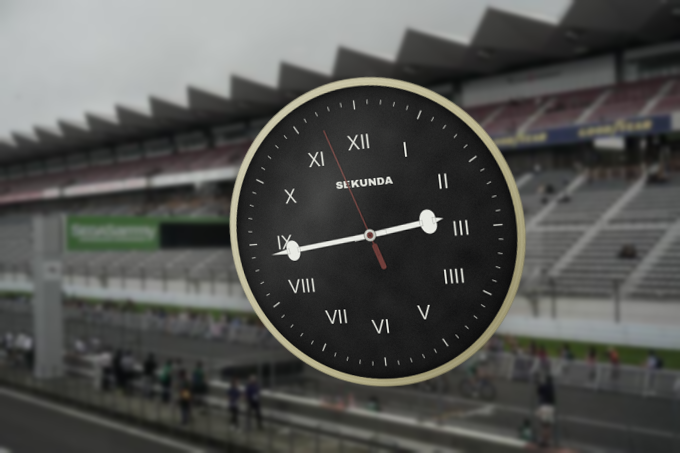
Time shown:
{"hour": 2, "minute": 43, "second": 57}
